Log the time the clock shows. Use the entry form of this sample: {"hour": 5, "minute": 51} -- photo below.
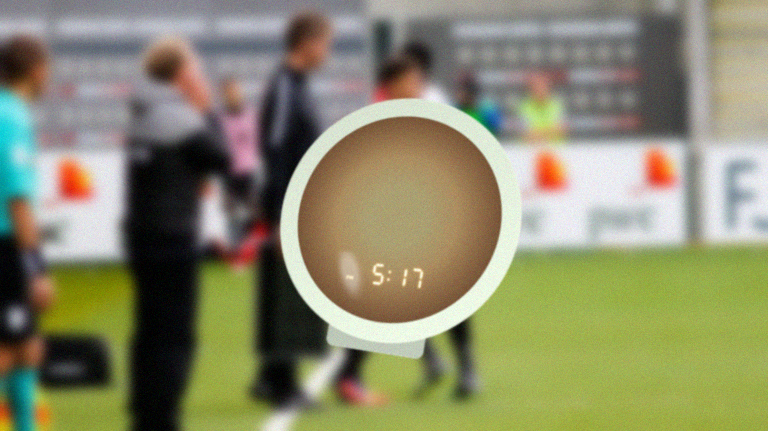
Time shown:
{"hour": 5, "minute": 17}
